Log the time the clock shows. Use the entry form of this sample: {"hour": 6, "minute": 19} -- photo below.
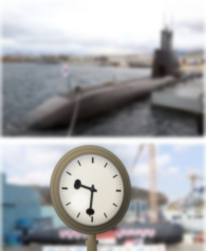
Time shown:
{"hour": 9, "minute": 31}
